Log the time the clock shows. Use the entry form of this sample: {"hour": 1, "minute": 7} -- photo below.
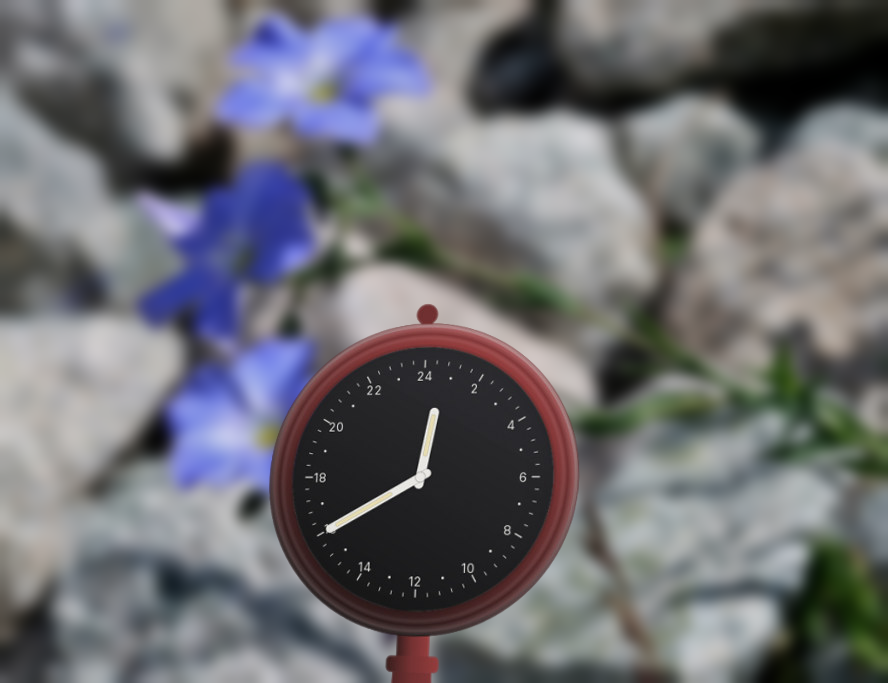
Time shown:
{"hour": 0, "minute": 40}
